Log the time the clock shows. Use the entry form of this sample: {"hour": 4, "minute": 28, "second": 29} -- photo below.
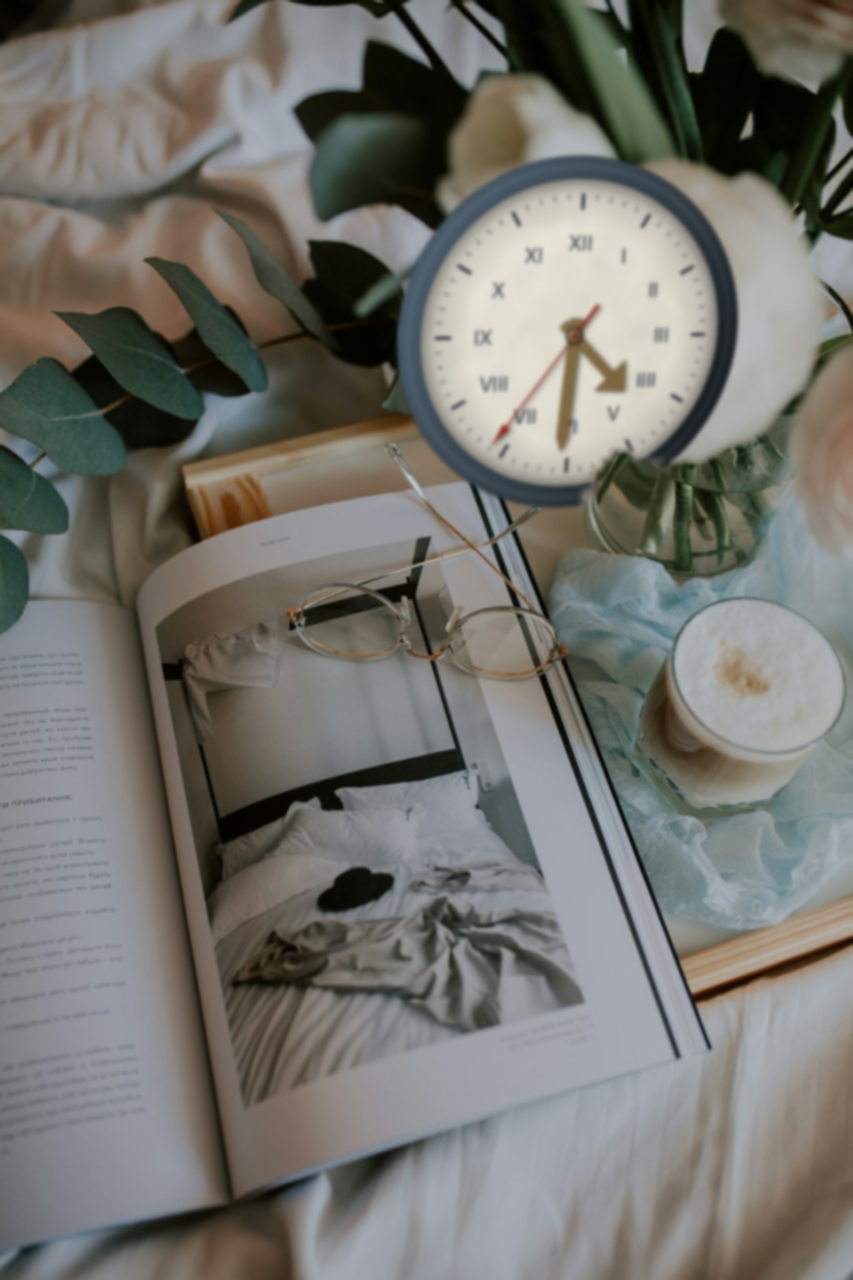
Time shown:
{"hour": 4, "minute": 30, "second": 36}
